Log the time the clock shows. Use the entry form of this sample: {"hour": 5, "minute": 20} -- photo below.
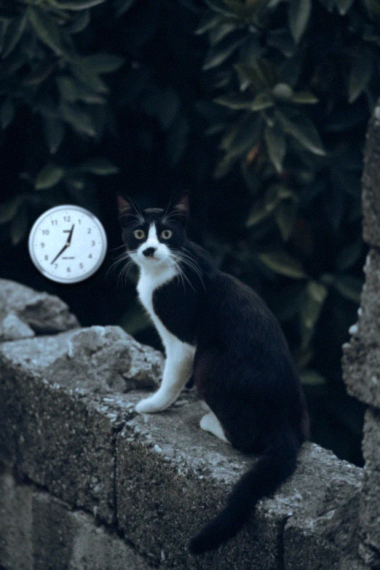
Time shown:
{"hour": 12, "minute": 37}
